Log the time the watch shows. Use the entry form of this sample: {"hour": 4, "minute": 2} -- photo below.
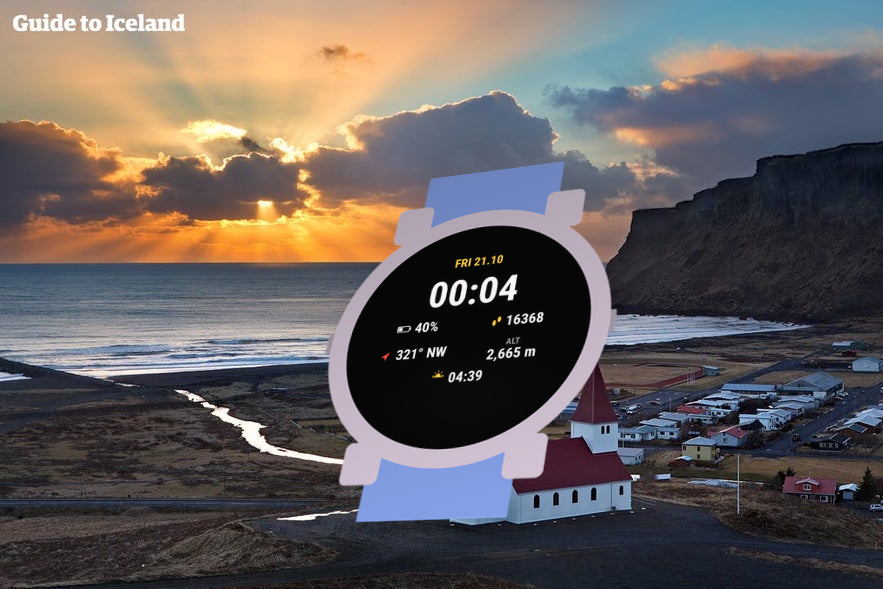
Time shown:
{"hour": 0, "minute": 4}
